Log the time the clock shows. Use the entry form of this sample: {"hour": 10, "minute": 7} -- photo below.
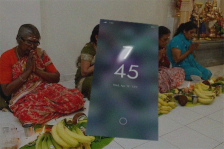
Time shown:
{"hour": 7, "minute": 45}
